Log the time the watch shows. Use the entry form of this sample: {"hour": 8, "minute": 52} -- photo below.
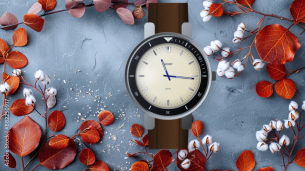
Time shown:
{"hour": 11, "minute": 16}
